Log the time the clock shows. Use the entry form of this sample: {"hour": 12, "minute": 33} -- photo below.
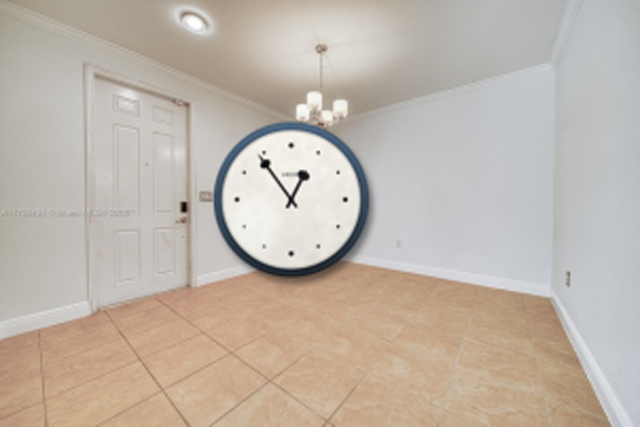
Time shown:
{"hour": 12, "minute": 54}
